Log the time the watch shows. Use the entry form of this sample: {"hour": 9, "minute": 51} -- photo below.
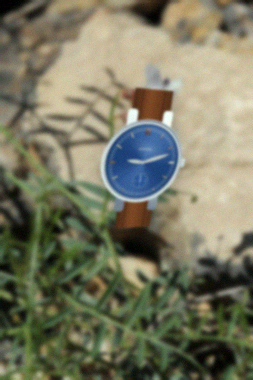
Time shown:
{"hour": 9, "minute": 12}
